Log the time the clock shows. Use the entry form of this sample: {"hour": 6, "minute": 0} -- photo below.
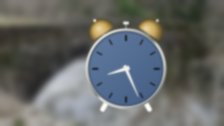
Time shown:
{"hour": 8, "minute": 26}
